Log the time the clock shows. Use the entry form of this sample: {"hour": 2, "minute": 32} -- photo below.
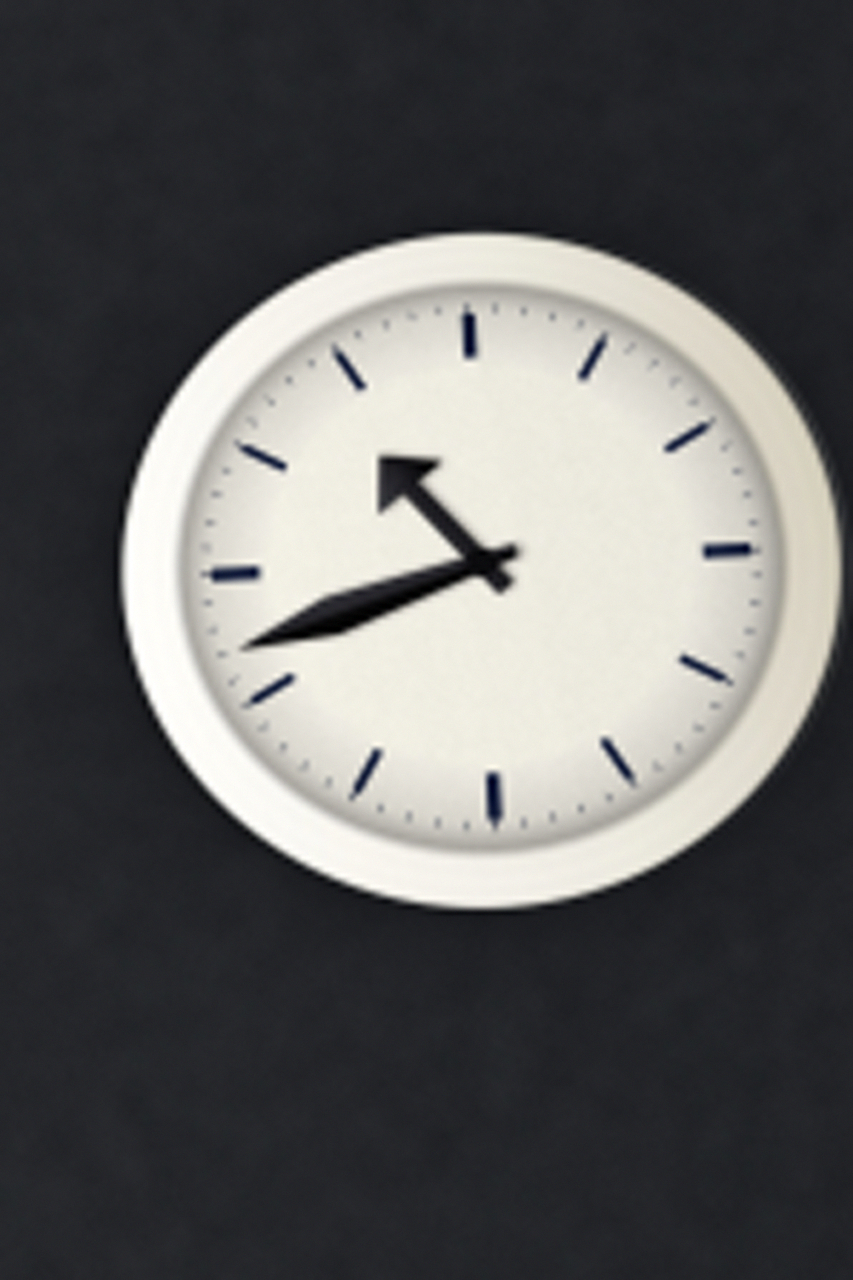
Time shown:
{"hour": 10, "minute": 42}
